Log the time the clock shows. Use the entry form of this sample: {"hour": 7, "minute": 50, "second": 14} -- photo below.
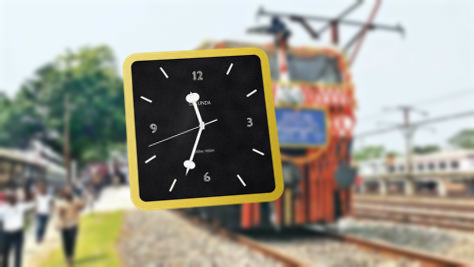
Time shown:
{"hour": 11, "minute": 33, "second": 42}
